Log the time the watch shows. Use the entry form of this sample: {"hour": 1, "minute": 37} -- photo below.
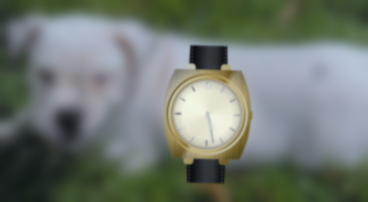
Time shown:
{"hour": 5, "minute": 28}
